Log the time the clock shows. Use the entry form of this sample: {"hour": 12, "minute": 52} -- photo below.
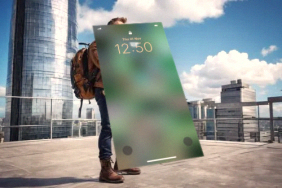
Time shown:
{"hour": 12, "minute": 50}
